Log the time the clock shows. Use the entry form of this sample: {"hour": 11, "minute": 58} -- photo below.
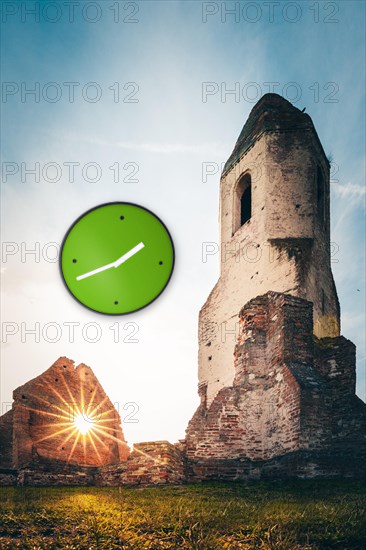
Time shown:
{"hour": 1, "minute": 41}
